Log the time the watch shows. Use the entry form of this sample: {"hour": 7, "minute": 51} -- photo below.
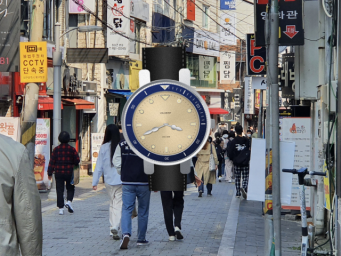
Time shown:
{"hour": 3, "minute": 41}
